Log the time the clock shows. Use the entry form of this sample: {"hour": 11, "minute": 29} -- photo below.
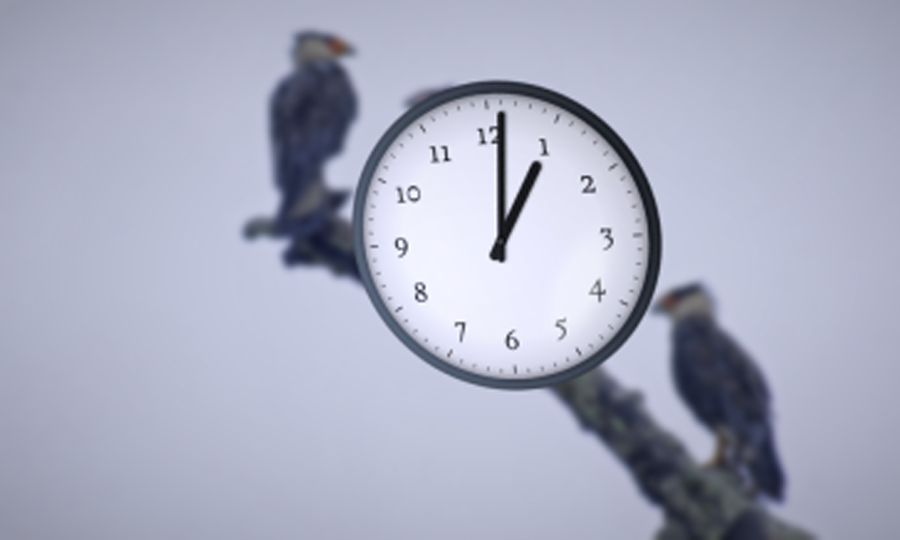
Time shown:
{"hour": 1, "minute": 1}
